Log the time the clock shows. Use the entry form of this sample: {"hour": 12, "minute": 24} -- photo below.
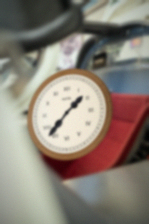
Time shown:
{"hour": 1, "minute": 37}
